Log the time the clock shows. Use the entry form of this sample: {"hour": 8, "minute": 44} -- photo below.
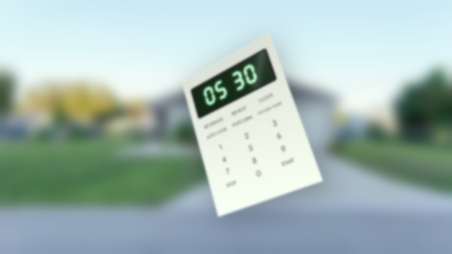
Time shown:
{"hour": 5, "minute": 30}
